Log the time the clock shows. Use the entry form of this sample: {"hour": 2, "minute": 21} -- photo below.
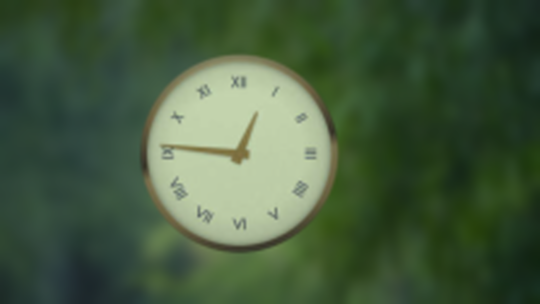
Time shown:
{"hour": 12, "minute": 46}
